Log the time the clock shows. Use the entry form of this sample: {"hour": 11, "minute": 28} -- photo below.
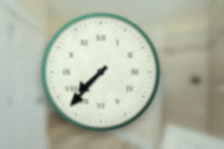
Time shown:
{"hour": 7, "minute": 37}
